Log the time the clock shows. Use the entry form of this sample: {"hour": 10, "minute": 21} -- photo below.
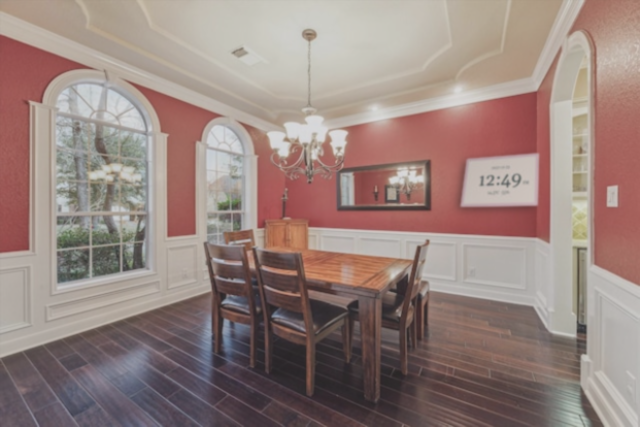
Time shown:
{"hour": 12, "minute": 49}
